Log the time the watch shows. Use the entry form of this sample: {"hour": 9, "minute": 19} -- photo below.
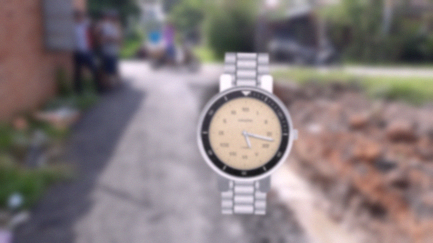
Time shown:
{"hour": 5, "minute": 17}
